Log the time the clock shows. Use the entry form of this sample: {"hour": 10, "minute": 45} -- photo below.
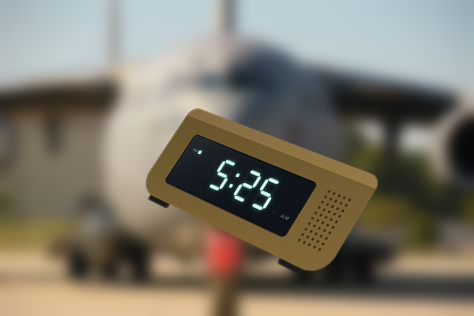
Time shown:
{"hour": 5, "minute": 25}
